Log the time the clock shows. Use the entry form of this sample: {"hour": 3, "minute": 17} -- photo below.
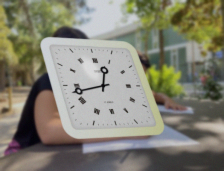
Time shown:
{"hour": 12, "minute": 43}
